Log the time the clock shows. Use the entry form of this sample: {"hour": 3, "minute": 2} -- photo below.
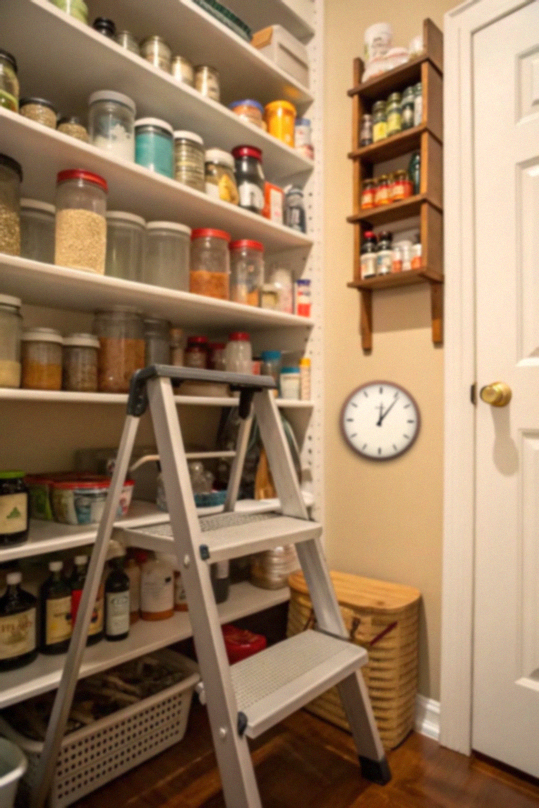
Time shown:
{"hour": 12, "minute": 6}
